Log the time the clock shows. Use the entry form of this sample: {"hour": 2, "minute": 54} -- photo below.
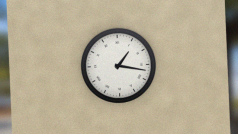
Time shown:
{"hour": 1, "minute": 17}
